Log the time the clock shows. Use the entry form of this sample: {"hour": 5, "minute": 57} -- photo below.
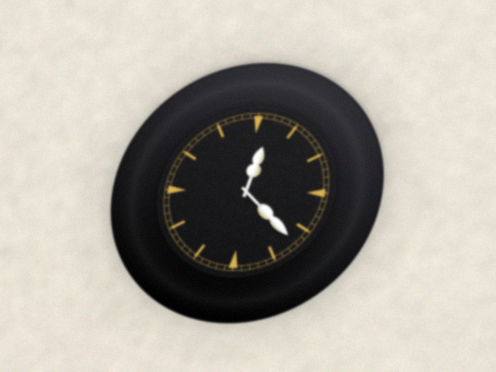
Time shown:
{"hour": 12, "minute": 22}
